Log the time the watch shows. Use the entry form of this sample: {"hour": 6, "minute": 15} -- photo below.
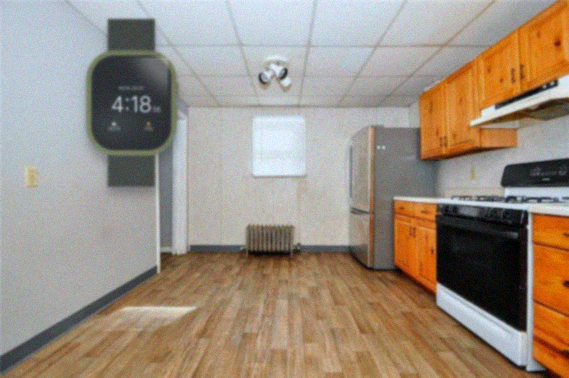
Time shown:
{"hour": 4, "minute": 18}
